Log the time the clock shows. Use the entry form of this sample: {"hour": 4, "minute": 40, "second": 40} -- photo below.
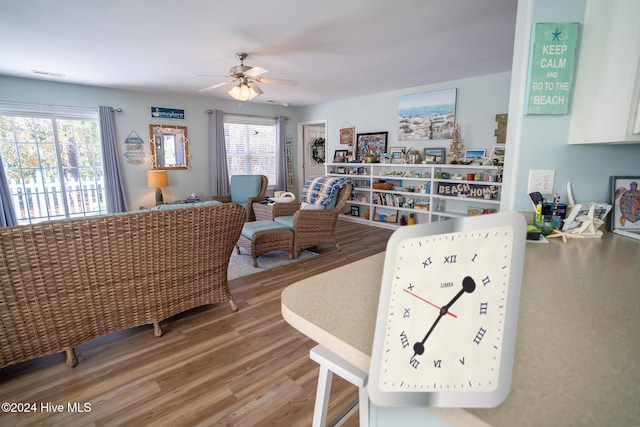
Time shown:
{"hour": 1, "minute": 35, "second": 49}
